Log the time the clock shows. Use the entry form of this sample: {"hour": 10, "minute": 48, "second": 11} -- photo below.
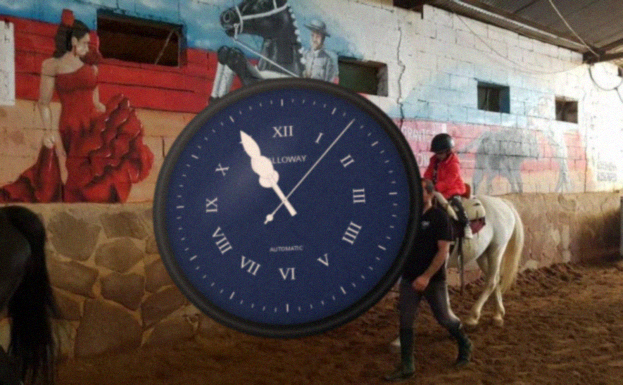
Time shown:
{"hour": 10, "minute": 55, "second": 7}
